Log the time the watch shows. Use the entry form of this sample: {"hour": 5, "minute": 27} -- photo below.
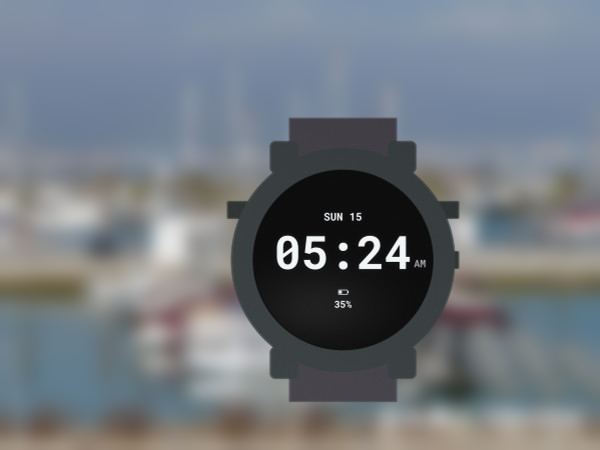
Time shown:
{"hour": 5, "minute": 24}
